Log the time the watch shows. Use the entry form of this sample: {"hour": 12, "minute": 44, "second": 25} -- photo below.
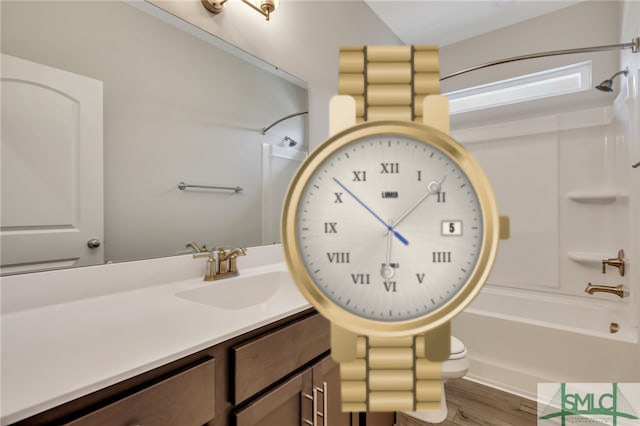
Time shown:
{"hour": 6, "minute": 7, "second": 52}
